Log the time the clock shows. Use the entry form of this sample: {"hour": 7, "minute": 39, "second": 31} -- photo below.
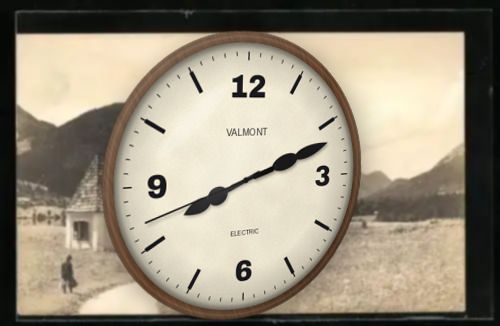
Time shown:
{"hour": 8, "minute": 11, "second": 42}
